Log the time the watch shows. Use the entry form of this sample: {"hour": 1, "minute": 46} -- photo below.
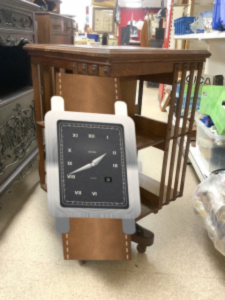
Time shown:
{"hour": 1, "minute": 41}
